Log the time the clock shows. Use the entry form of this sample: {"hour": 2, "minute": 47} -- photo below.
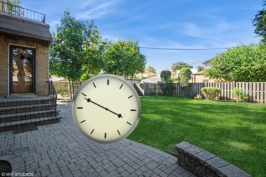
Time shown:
{"hour": 3, "minute": 49}
